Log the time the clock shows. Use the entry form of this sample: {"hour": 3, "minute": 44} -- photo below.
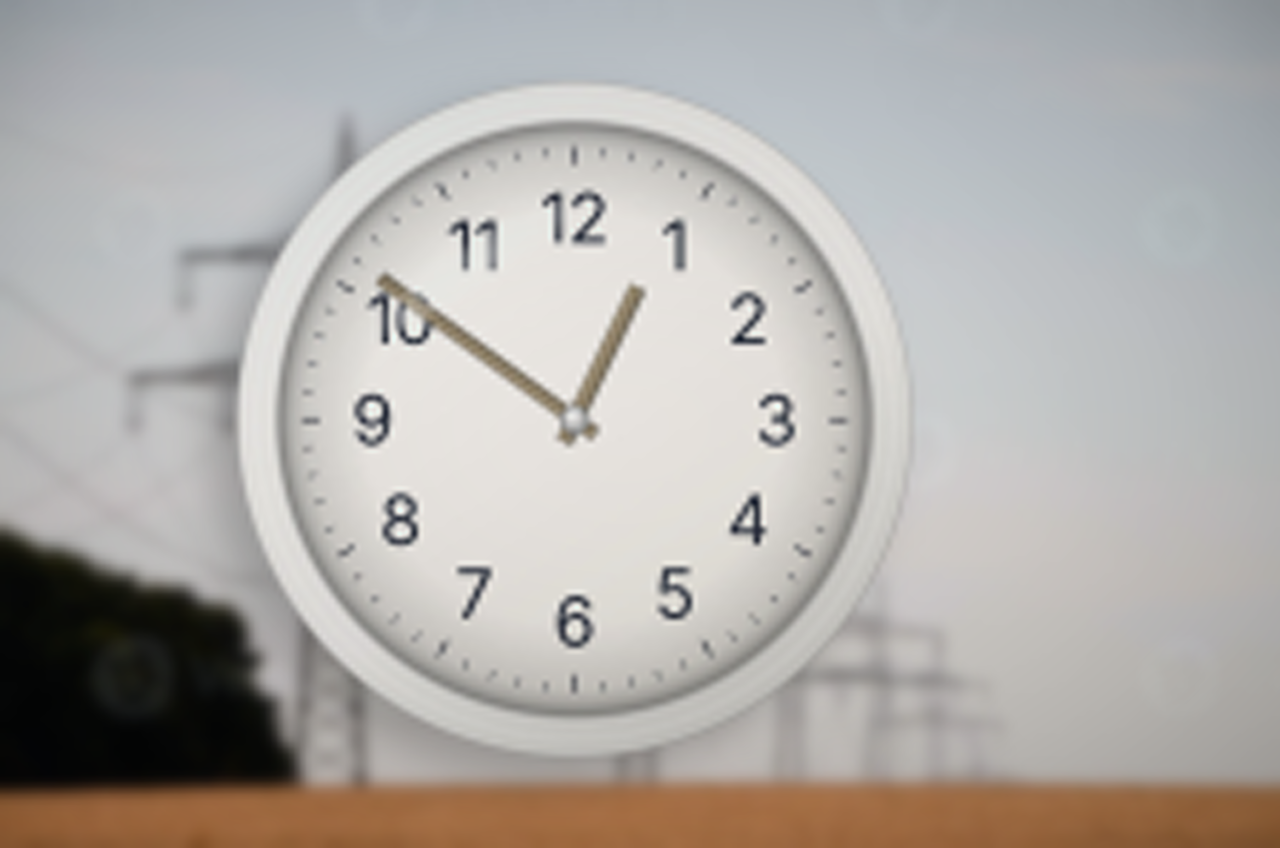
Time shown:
{"hour": 12, "minute": 51}
